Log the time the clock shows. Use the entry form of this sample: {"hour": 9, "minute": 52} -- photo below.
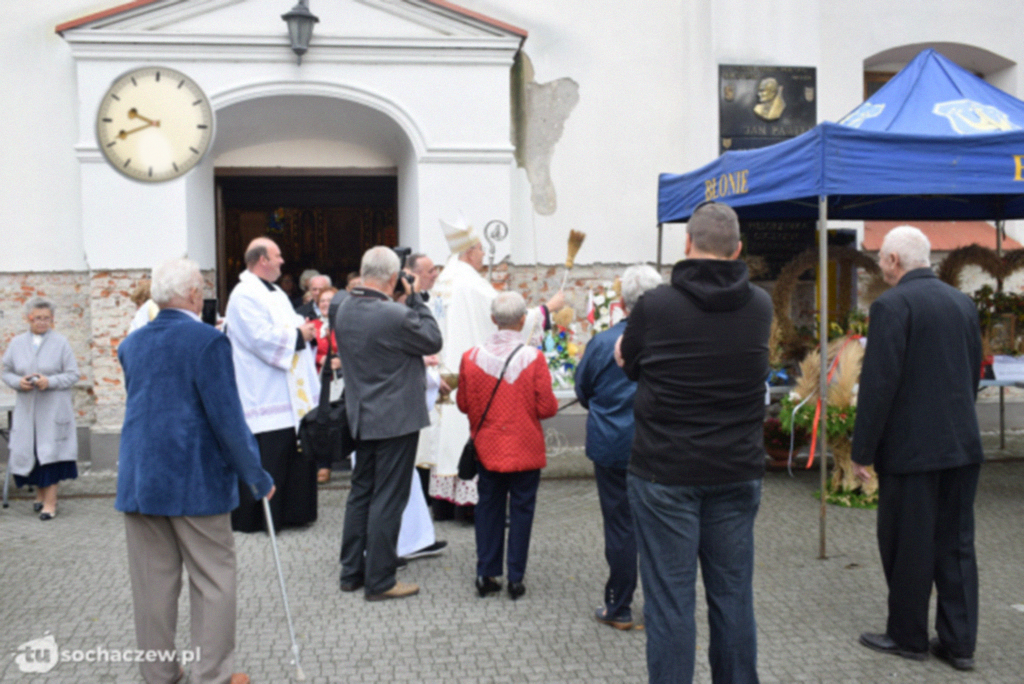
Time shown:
{"hour": 9, "minute": 41}
